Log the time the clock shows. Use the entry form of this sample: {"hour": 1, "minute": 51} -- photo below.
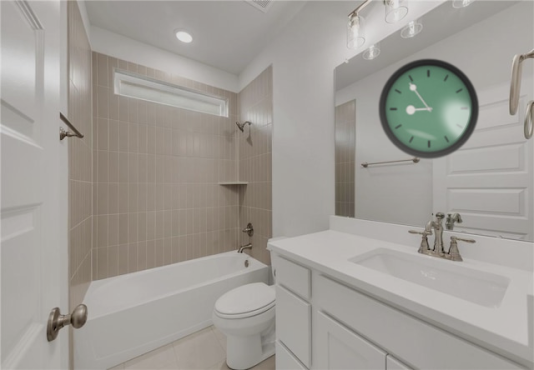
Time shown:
{"hour": 8, "minute": 54}
